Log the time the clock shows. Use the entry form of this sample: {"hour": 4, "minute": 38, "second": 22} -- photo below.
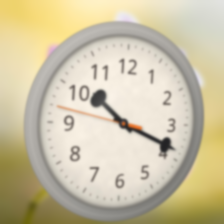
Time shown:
{"hour": 10, "minute": 18, "second": 47}
